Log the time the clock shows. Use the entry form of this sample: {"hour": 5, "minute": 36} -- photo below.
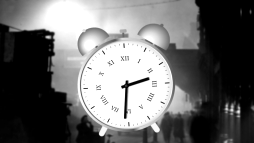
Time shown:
{"hour": 2, "minute": 31}
